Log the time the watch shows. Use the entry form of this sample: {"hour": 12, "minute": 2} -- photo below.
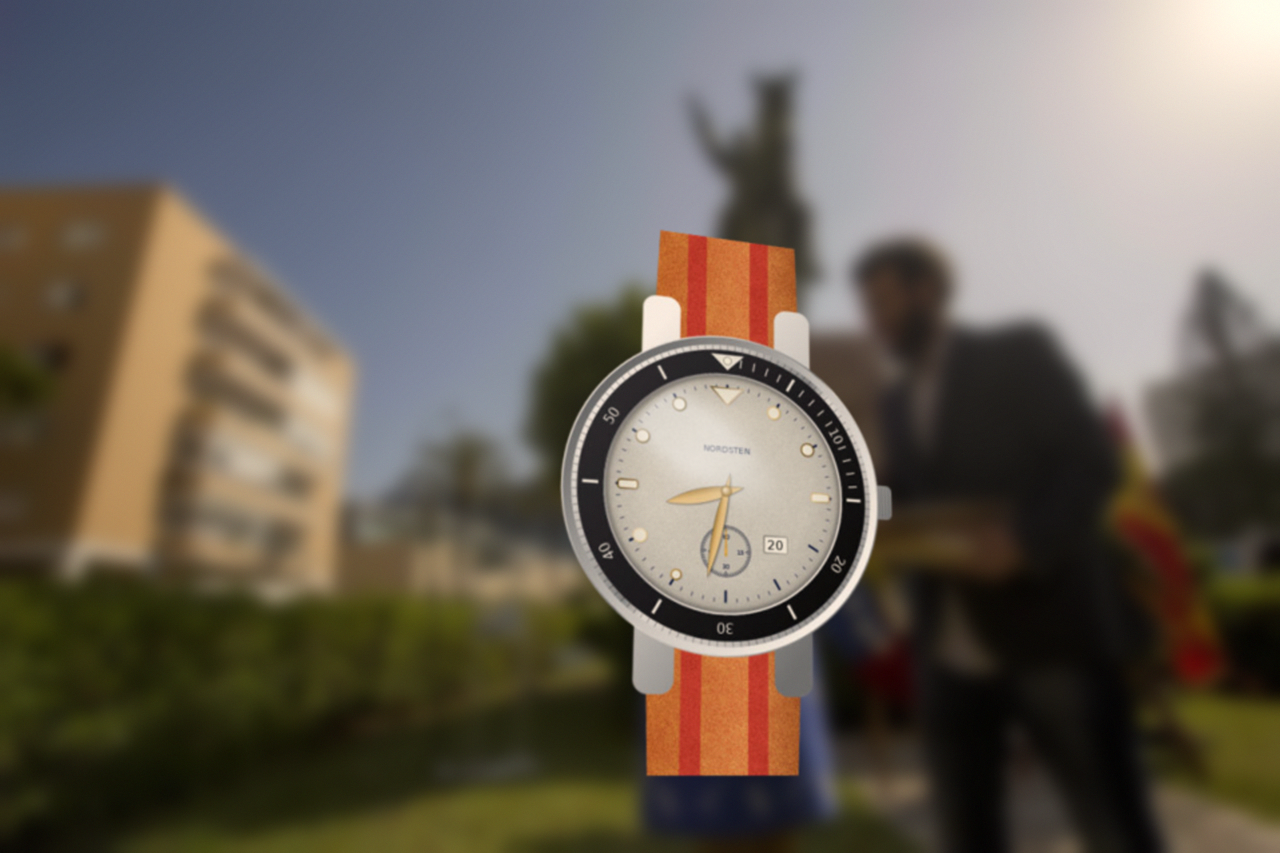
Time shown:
{"hour": 8, "minute": 32}
